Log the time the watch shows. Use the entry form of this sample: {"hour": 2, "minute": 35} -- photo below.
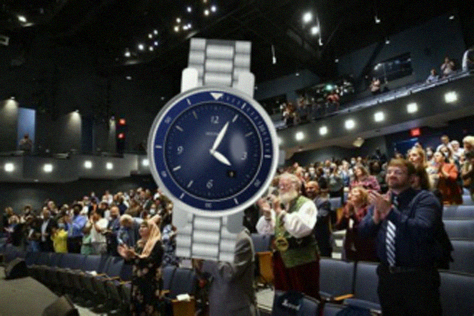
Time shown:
{"hour": 4, "minute": 4}
